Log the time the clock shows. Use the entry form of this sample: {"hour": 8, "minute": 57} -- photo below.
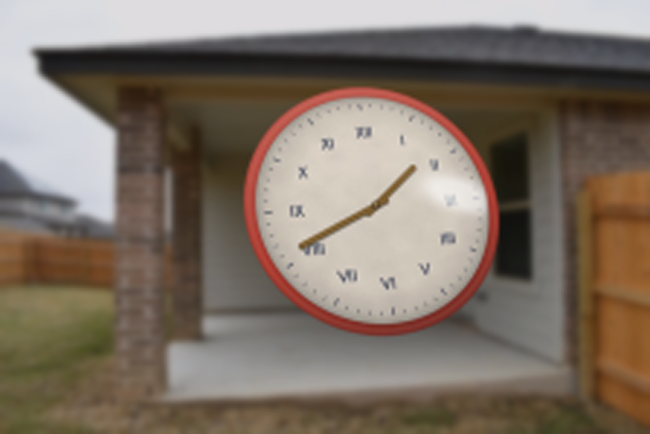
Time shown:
{"hour": 1, "minute": 41}
